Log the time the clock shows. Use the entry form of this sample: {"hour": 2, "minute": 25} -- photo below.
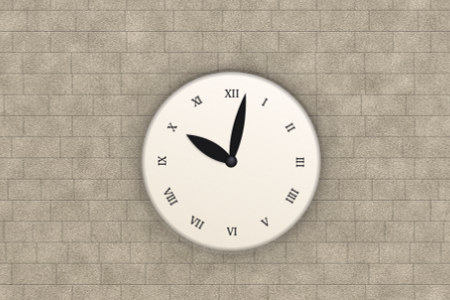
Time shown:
{"hour": 10, "minute": 2}
